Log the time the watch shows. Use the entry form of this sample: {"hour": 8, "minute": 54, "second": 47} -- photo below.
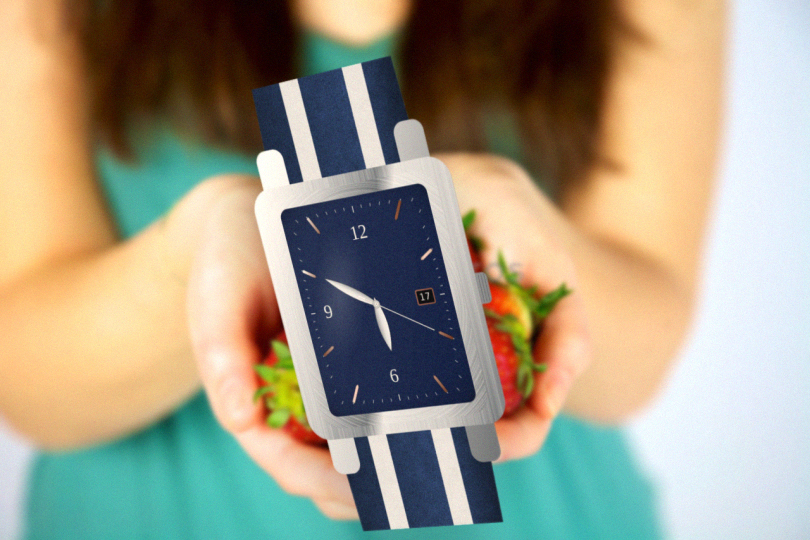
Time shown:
{"hour": 5, "minute": 50, "second": 20}
